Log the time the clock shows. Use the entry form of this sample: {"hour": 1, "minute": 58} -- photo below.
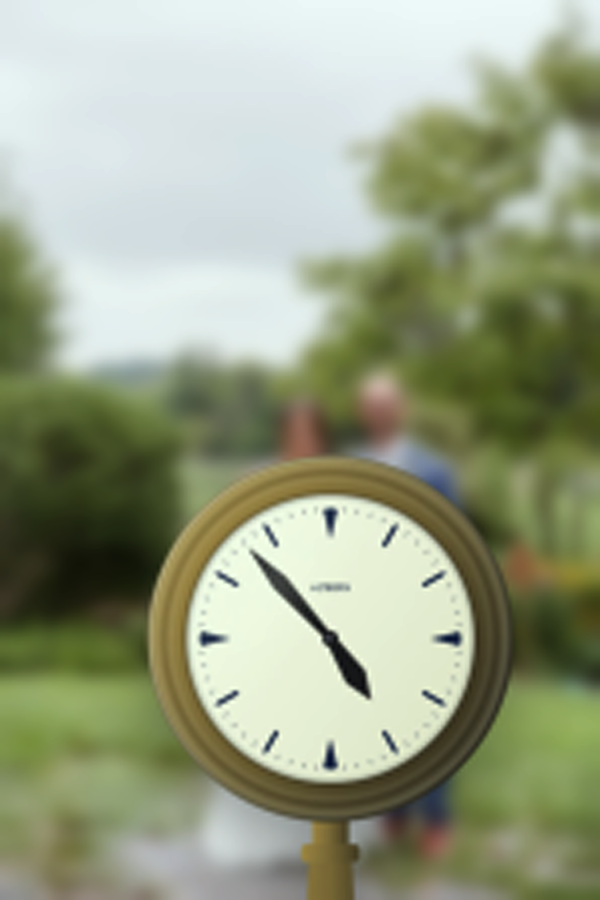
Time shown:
{"hour": 4, "minute": 53}
